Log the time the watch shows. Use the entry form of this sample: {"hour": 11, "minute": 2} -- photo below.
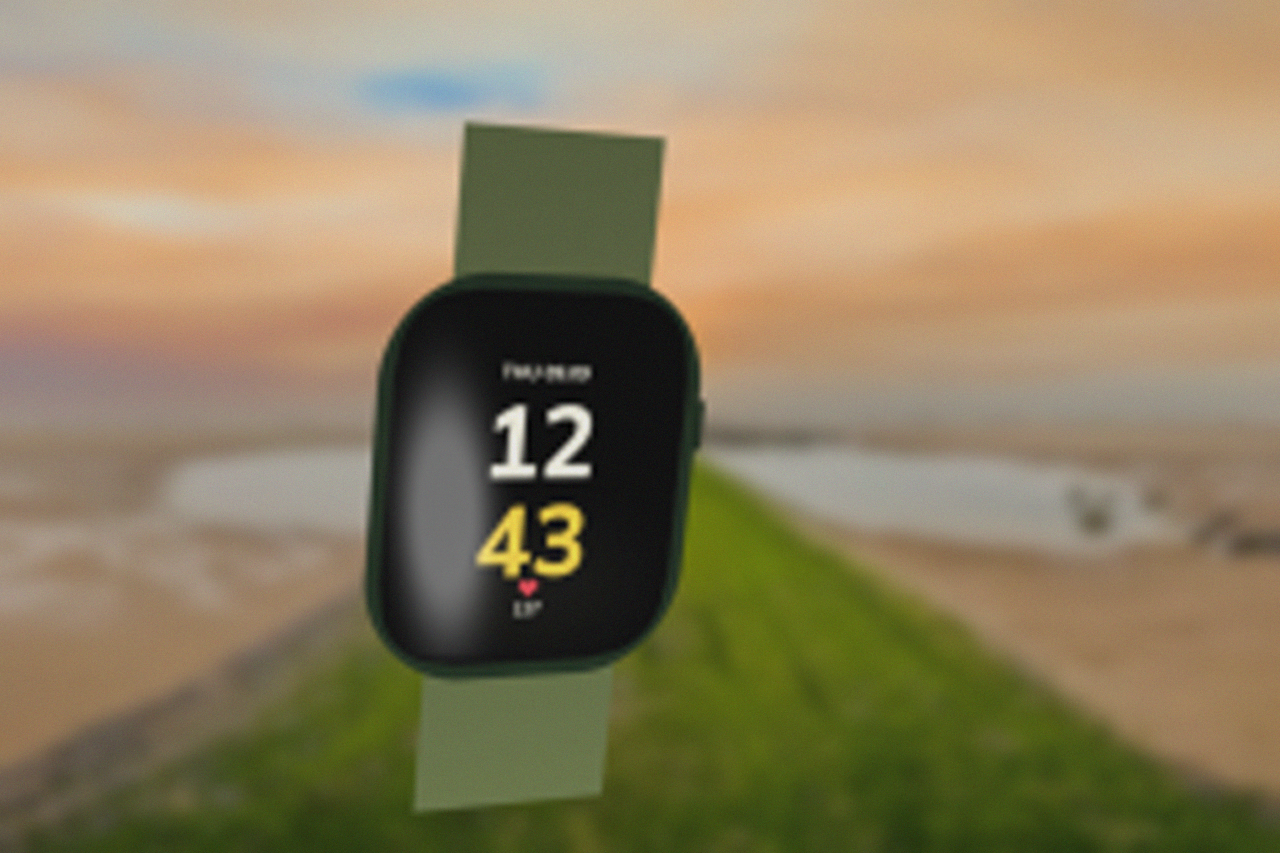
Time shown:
{"hour": 12, "minute": 43}
